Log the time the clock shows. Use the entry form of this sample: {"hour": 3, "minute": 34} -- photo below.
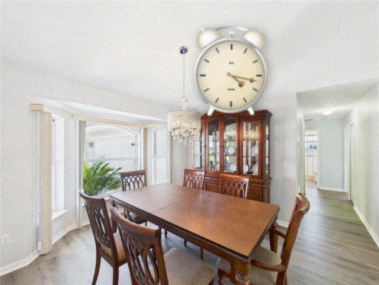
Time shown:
{"hour": 4, "minute": 17}
